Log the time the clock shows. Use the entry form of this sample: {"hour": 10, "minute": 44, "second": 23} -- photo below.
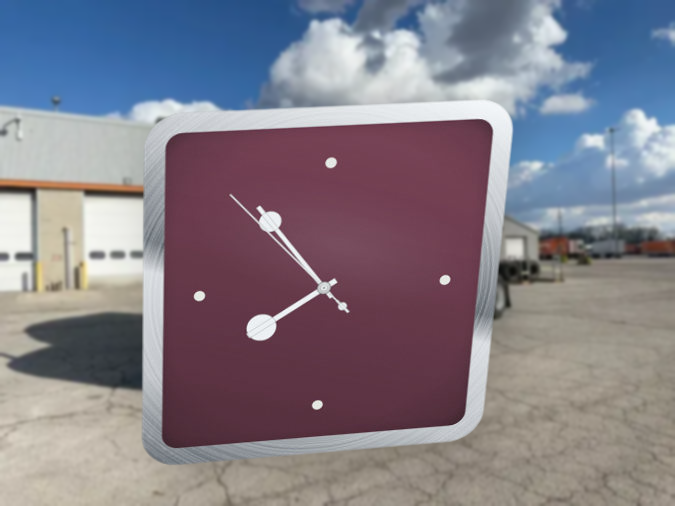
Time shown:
{"hour": 7, "minute": 53, "second": 53}
